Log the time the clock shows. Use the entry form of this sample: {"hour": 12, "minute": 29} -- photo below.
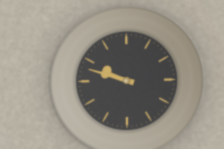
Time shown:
{"hour": 9, "minute": 48}
